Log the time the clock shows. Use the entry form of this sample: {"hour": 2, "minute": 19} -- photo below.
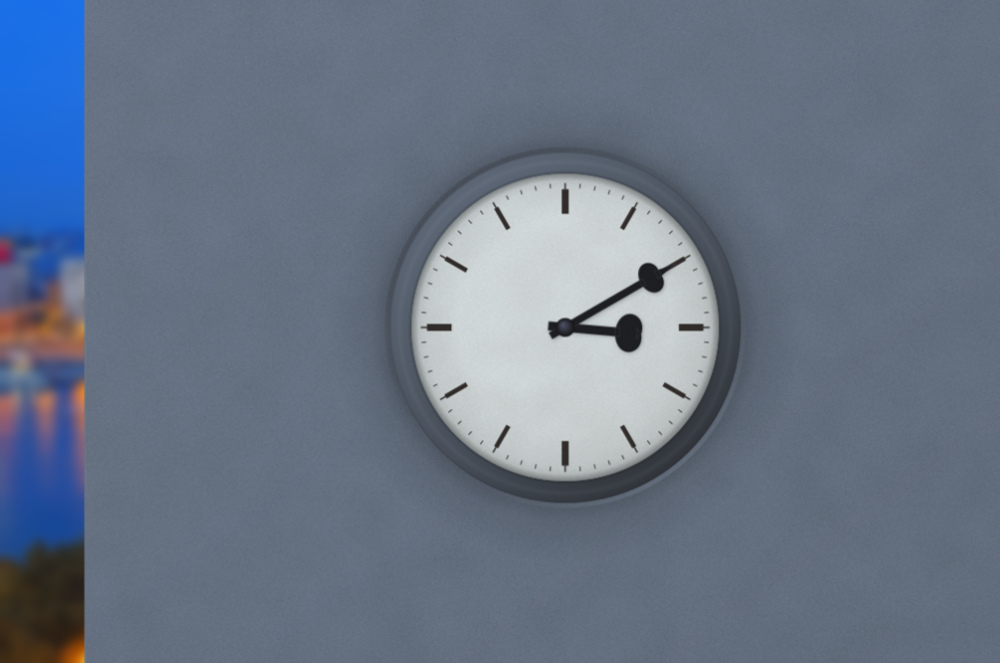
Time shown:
{"hour": 3, "minute": 10}
